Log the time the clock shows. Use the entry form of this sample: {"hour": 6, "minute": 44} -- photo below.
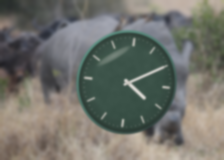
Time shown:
{"hour": 4, "minute": 10}
